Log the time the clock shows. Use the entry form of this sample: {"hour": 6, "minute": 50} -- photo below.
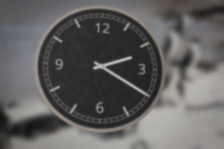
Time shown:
{"hour": 2, "minute": 20}
